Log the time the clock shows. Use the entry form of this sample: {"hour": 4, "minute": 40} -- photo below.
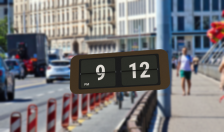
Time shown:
{"hour": 9, "minute": 12}
